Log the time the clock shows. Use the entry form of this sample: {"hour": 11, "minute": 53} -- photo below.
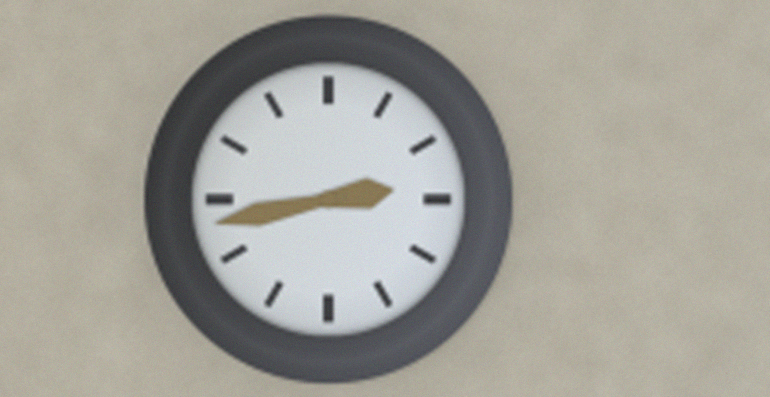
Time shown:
{"hour": 2, "minute": 43}
